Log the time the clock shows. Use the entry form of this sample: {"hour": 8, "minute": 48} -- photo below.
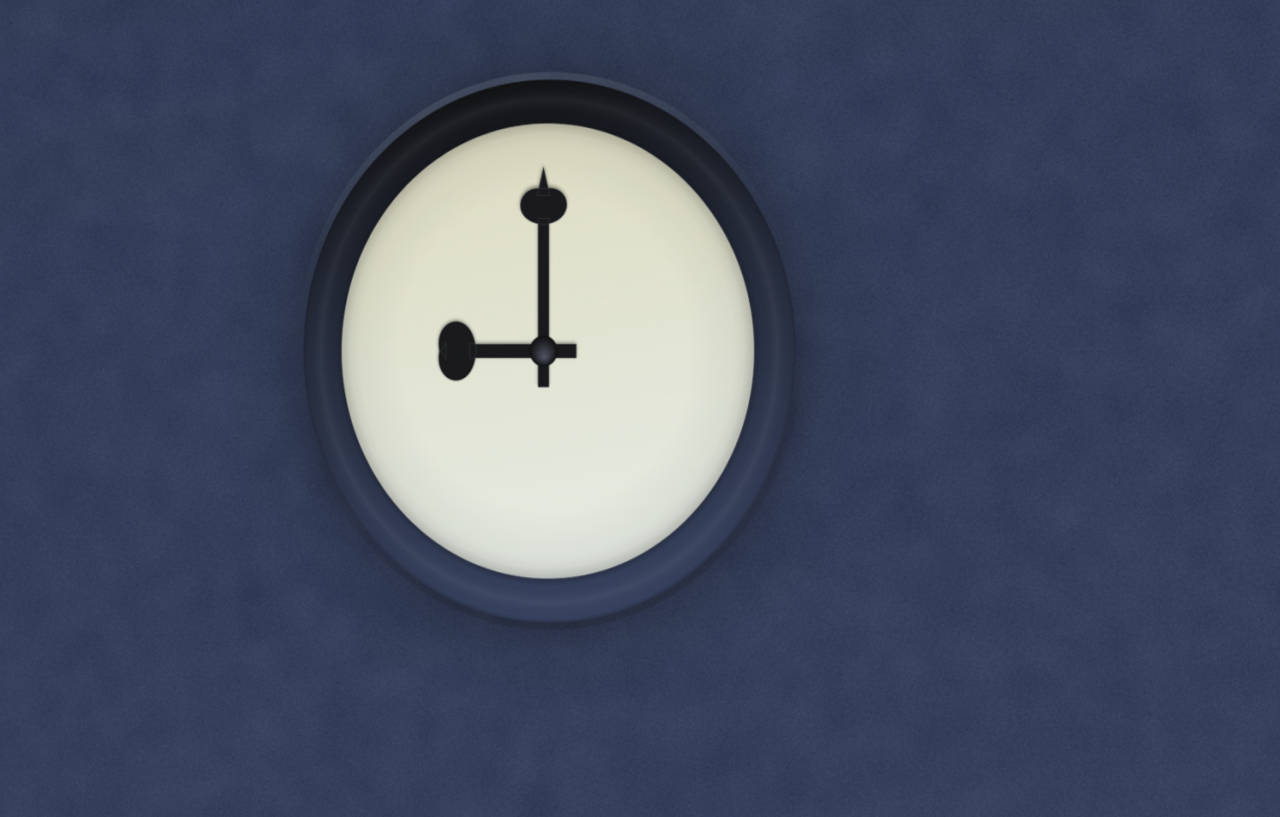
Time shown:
{"hour": 9, "minute": 0}
